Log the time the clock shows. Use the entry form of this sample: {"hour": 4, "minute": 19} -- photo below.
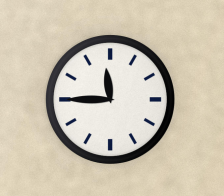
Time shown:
{"hour": 11, "minute": 45}
